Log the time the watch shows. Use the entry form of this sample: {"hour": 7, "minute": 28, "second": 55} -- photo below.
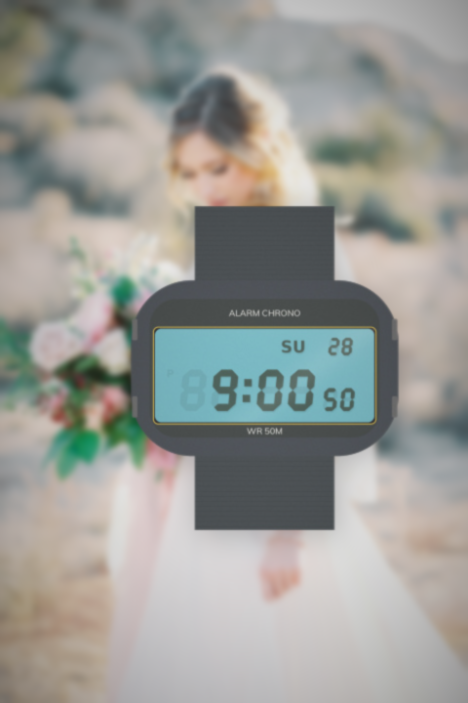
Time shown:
{"hour": 9, "minute": 0, "second": 50}
